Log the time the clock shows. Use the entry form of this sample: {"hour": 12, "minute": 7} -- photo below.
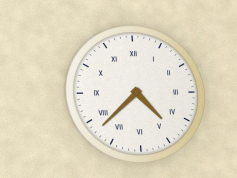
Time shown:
{"hour": 4, "minute": 38}
